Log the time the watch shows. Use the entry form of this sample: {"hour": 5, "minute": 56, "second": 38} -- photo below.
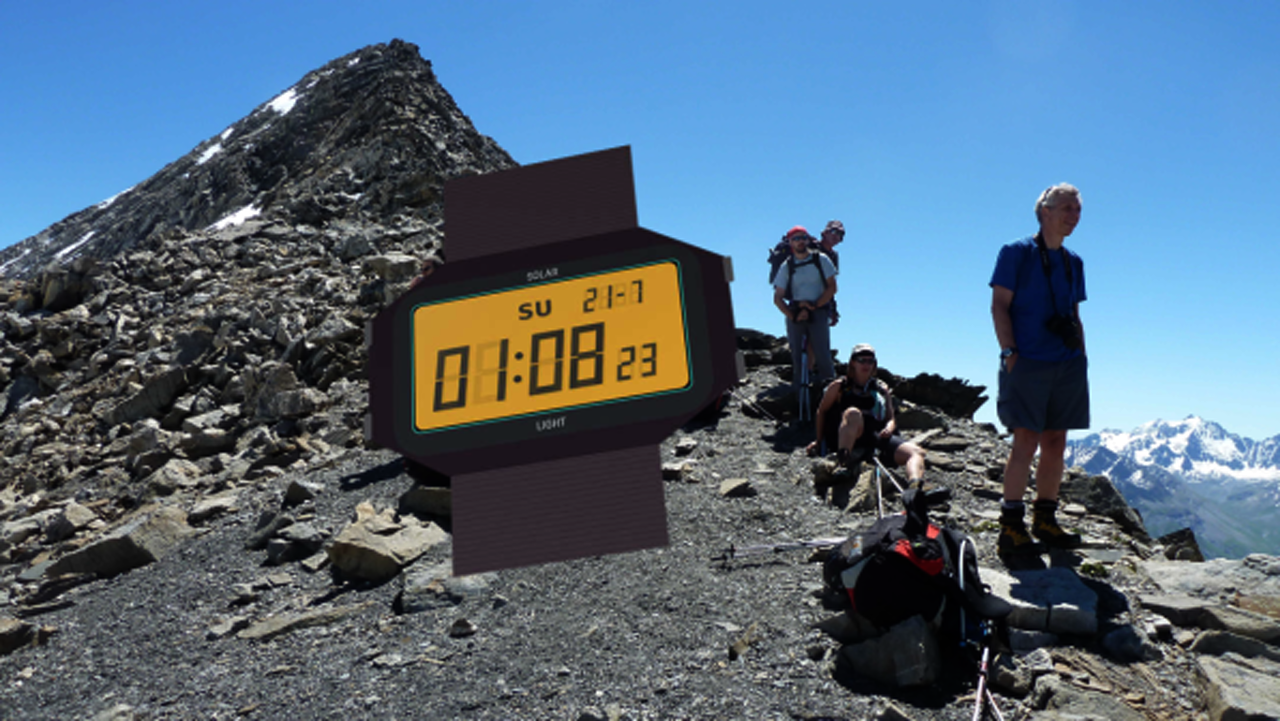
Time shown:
{"hour": 1, "minute": 8, "second": 23}
